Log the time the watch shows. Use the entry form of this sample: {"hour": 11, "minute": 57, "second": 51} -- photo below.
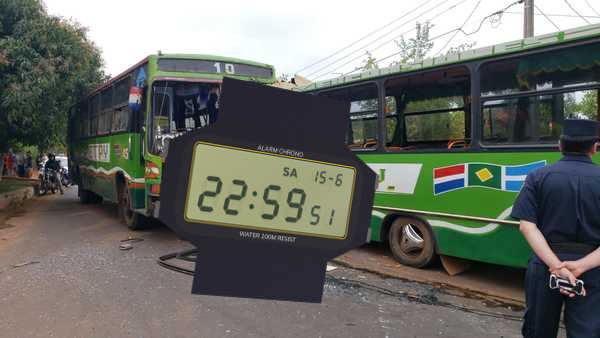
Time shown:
{"hour": 22, "minute": 59, "second": 51}
